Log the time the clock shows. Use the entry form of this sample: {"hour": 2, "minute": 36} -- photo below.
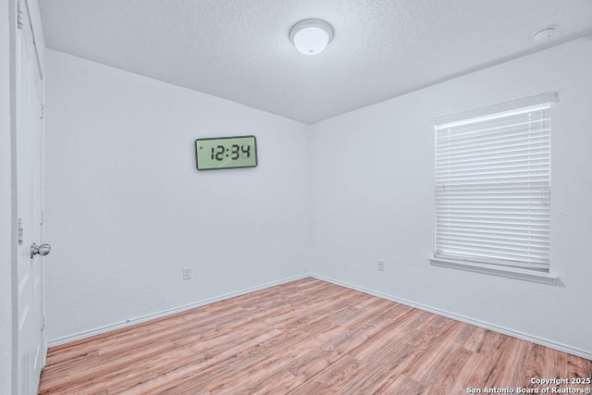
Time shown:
{"hour": 12, "minute": 34}
